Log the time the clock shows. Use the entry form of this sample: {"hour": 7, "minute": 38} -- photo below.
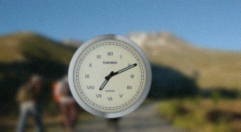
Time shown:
{"hour": 7, "minute": 11}
